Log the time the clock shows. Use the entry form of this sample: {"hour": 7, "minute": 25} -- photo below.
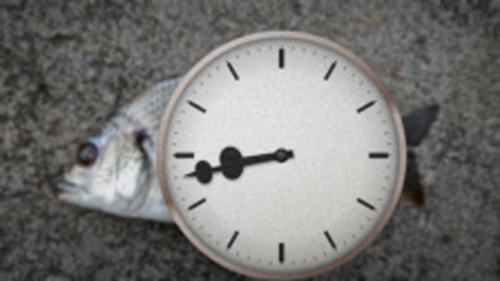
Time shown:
{"hour": 8, "minute": 43}
